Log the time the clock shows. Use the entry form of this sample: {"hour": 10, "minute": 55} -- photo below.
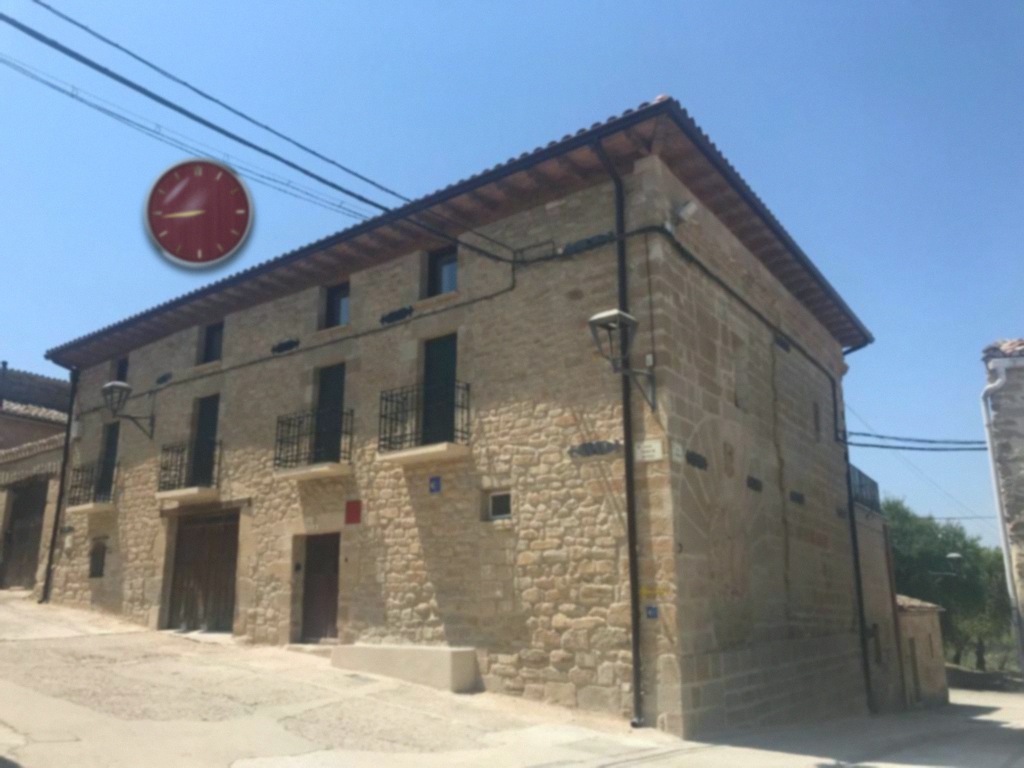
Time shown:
{"hour": 8, "minute": 44}
